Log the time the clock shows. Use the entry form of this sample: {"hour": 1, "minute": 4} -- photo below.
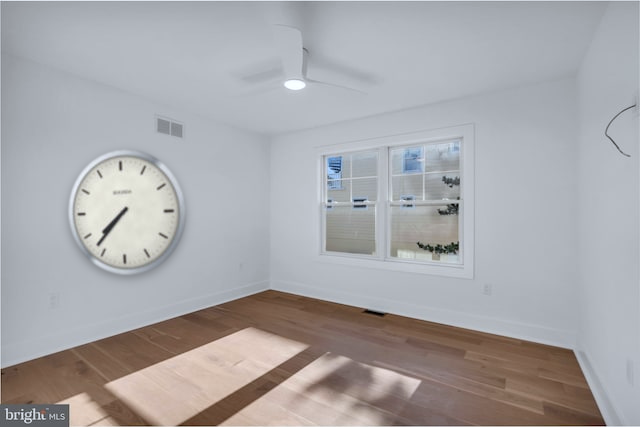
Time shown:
{"hour": 7, "minute": 37}
